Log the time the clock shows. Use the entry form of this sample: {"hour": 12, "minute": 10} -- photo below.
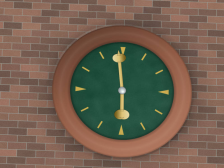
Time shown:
{"hour": 5, "minute": 59}
